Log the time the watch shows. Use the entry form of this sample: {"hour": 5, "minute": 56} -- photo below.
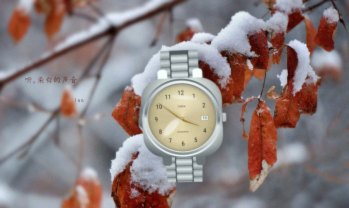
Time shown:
{"hour": 3, "minute": 51}
